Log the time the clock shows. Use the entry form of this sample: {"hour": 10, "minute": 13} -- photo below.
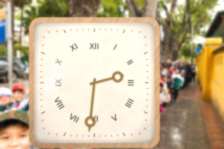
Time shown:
{"hour": 2, "minute": 31}
